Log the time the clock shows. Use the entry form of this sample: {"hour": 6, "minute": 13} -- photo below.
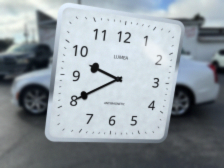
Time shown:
{"hour": 9, "minute": 40}
